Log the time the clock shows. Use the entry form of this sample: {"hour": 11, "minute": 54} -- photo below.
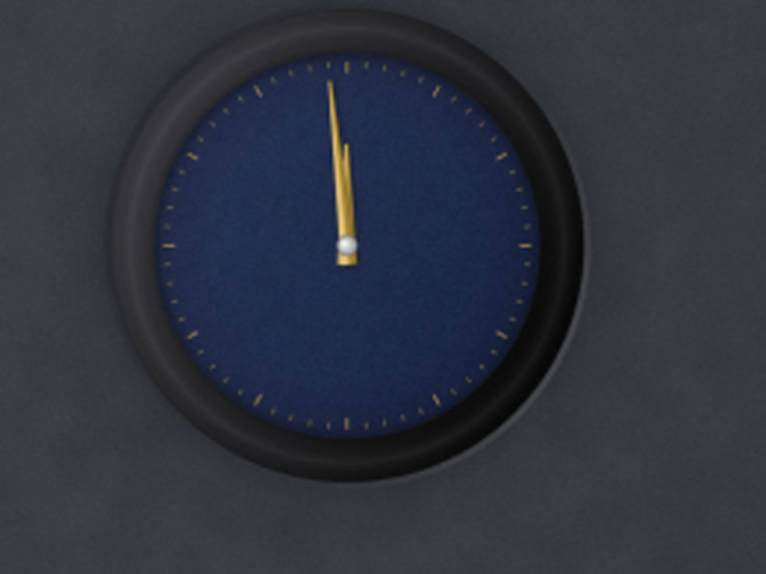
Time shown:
{"hour": 11, "minute": 59}
